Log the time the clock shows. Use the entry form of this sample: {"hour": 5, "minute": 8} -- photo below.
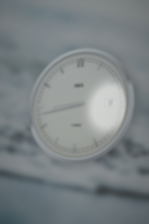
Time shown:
{"hour": 8, "minute": 43}
